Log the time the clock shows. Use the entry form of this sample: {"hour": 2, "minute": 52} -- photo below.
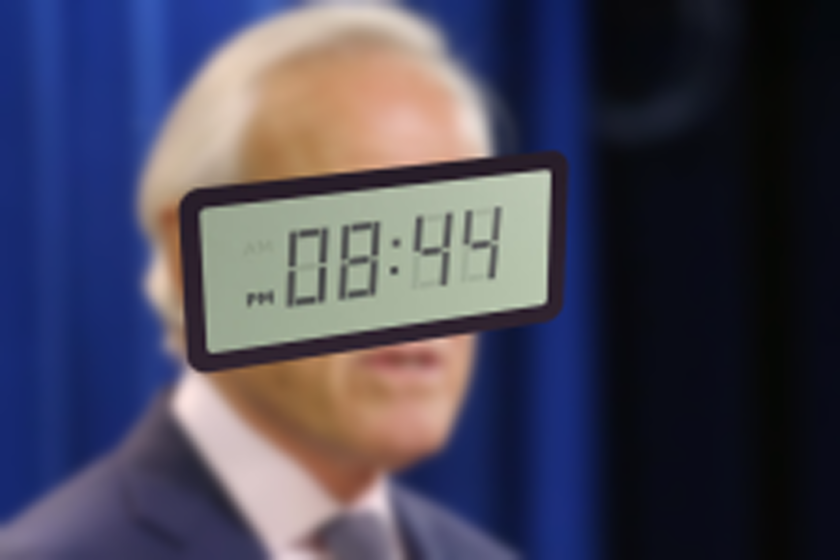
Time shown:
{"hour": 8, "minute": 44}
